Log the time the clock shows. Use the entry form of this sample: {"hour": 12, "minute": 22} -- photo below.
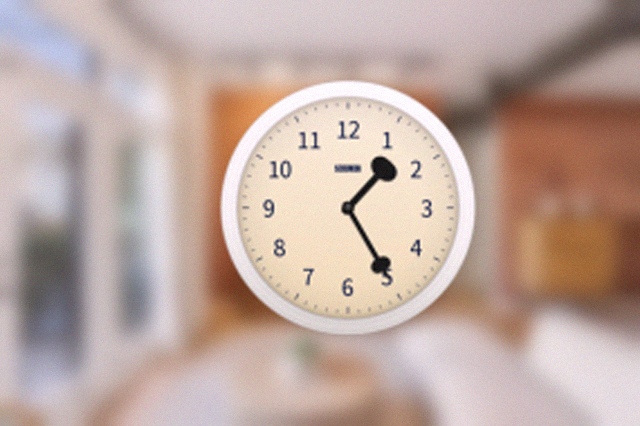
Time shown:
{"hour": 1, "minute": 25}
